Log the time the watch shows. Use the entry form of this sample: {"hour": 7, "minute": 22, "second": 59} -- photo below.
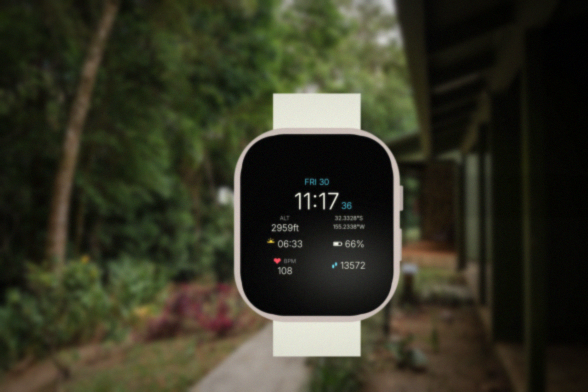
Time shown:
{"hour": 11, "minute": 17, "second": 36}
